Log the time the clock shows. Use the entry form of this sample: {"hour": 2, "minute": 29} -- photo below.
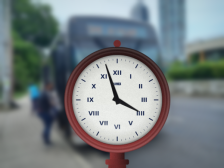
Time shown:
{"hour": 3, "minute": 57}
